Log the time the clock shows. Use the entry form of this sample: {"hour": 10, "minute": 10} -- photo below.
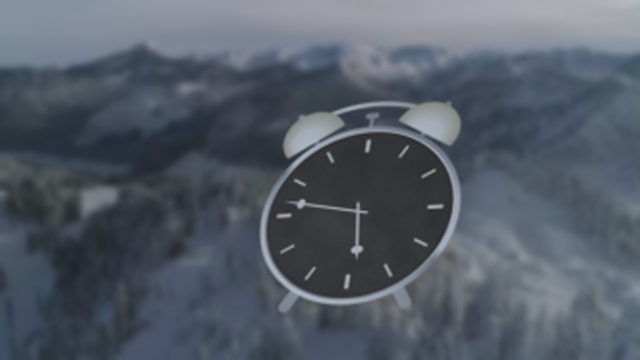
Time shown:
{"hour": 5, "minute": 47}
